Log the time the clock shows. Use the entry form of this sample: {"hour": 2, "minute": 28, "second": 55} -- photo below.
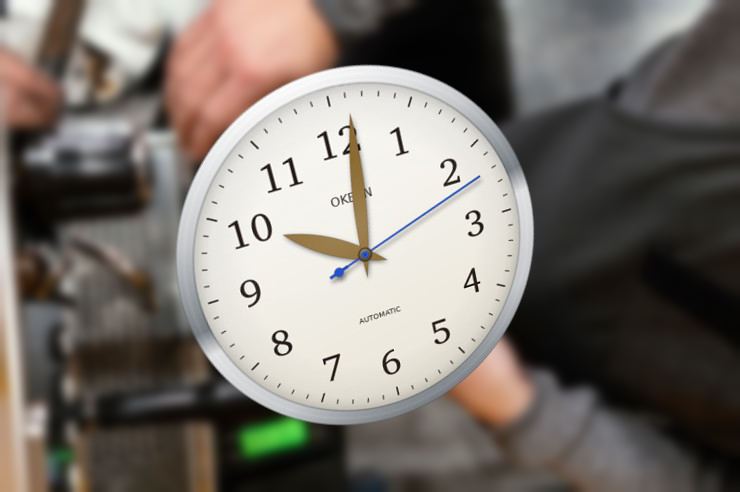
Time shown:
{"hour": 10, "minute": 1, "second": 12}
